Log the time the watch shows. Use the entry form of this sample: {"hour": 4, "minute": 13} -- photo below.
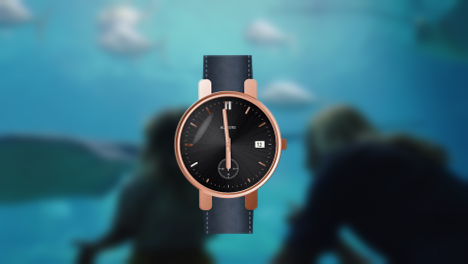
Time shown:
{"hour": 5, "minute": 59}
